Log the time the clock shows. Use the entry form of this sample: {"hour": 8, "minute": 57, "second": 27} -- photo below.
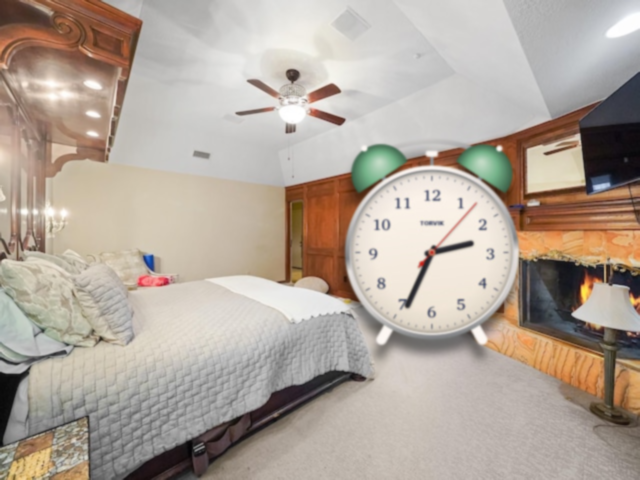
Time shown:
{"hour": 2, "minute": 34, "second": 7}
